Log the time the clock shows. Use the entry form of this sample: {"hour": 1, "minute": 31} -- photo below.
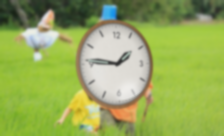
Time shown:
{"hour": 1, "minute": 46}
